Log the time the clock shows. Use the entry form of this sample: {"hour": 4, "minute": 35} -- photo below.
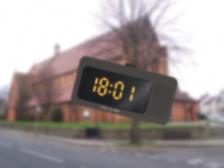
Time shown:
{"hour": 18, "minute": 1}
